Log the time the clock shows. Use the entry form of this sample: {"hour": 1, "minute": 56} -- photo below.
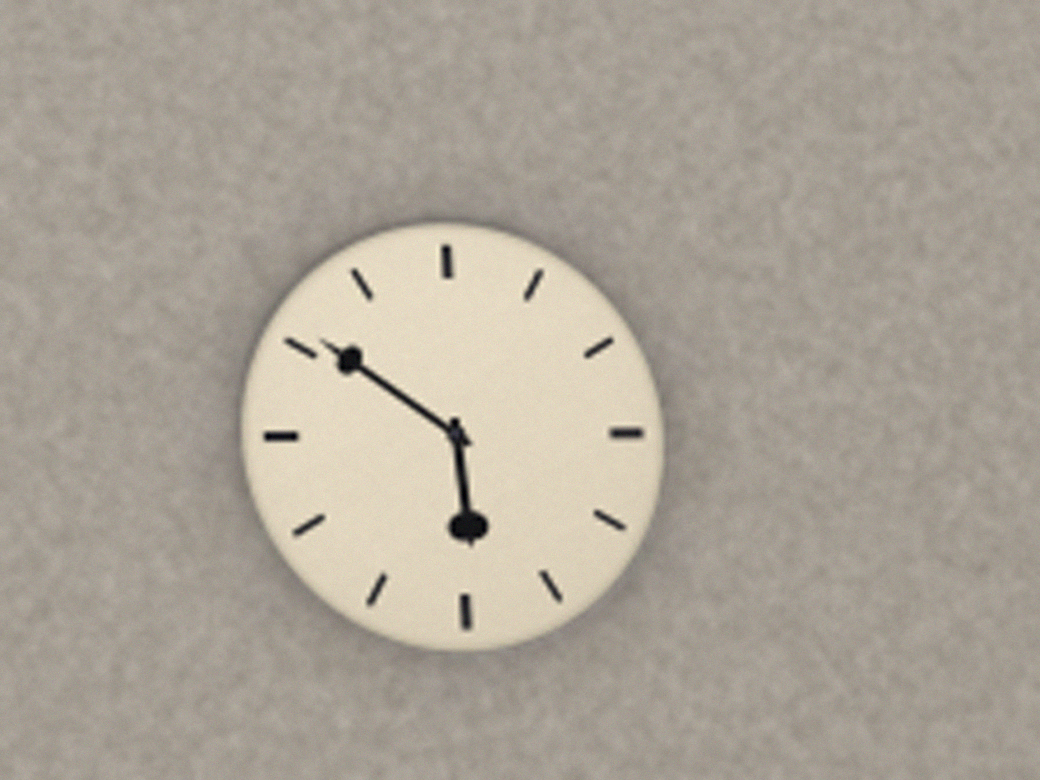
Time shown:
{"hour": 5, "minute": 51}
